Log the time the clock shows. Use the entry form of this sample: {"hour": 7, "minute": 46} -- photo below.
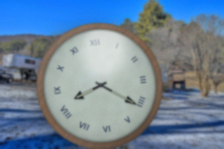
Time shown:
{"hour": 8, "minute": 21}
